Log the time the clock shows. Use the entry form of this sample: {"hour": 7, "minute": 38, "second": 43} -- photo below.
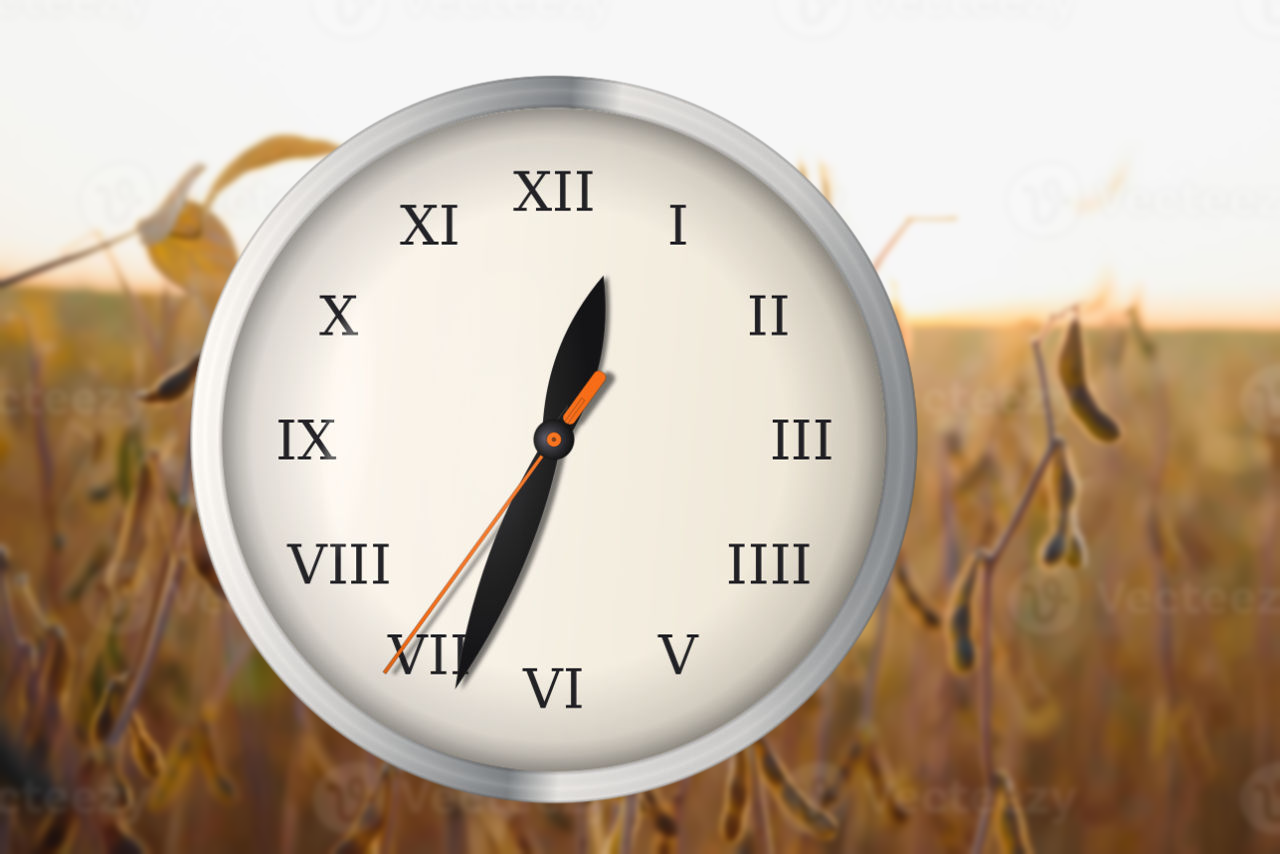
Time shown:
{"hour": 12, "minute": 33, "second": 36}
